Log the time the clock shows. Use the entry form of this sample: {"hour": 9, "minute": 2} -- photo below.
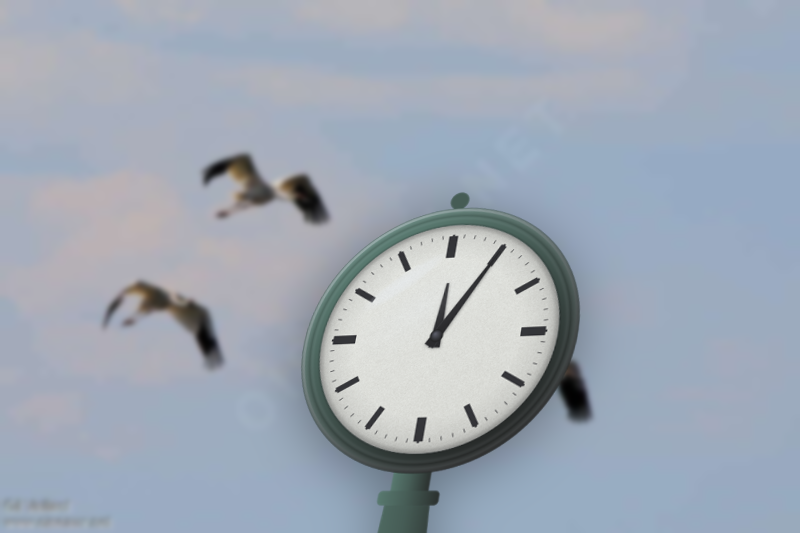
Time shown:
{"hour": 12, "minute": 5}
